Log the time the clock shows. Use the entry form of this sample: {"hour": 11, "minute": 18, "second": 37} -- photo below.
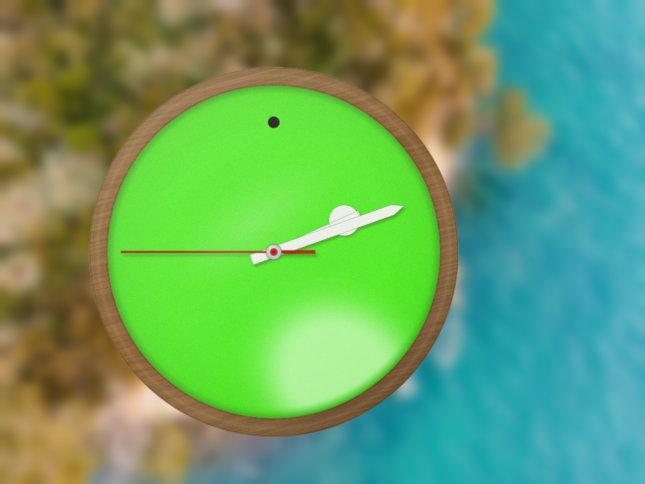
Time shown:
{"hour": 2, "minute": 11, "second": 45}
